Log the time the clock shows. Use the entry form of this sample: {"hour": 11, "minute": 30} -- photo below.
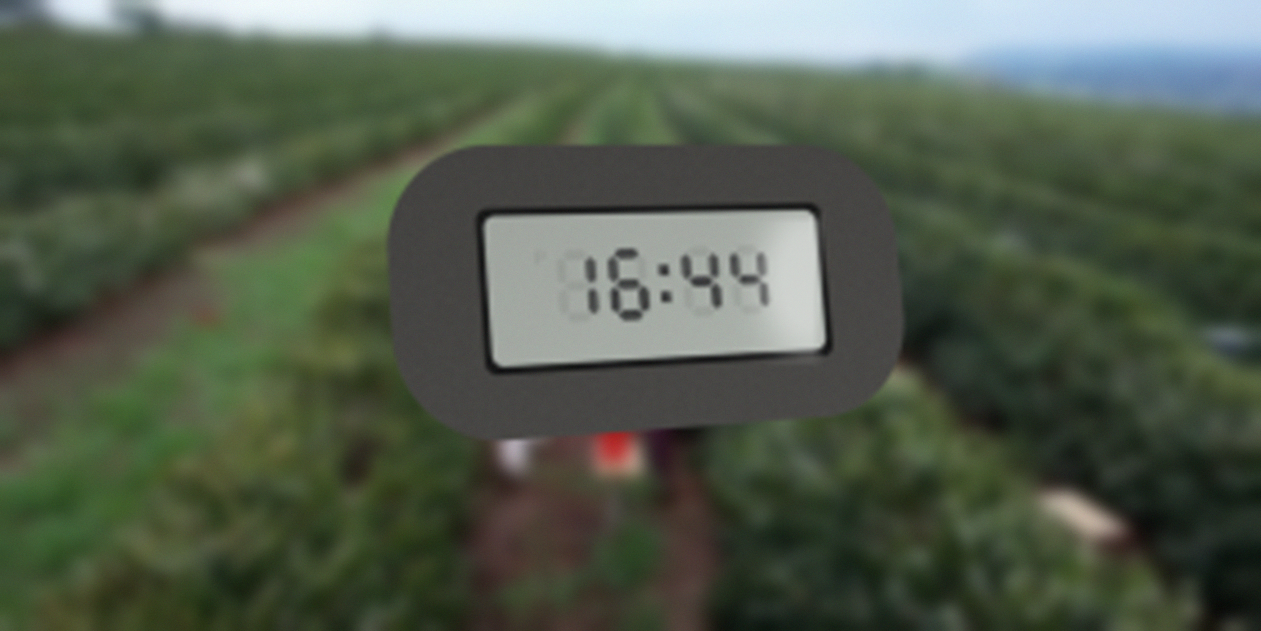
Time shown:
{"hour": 16, "minute": 44}
